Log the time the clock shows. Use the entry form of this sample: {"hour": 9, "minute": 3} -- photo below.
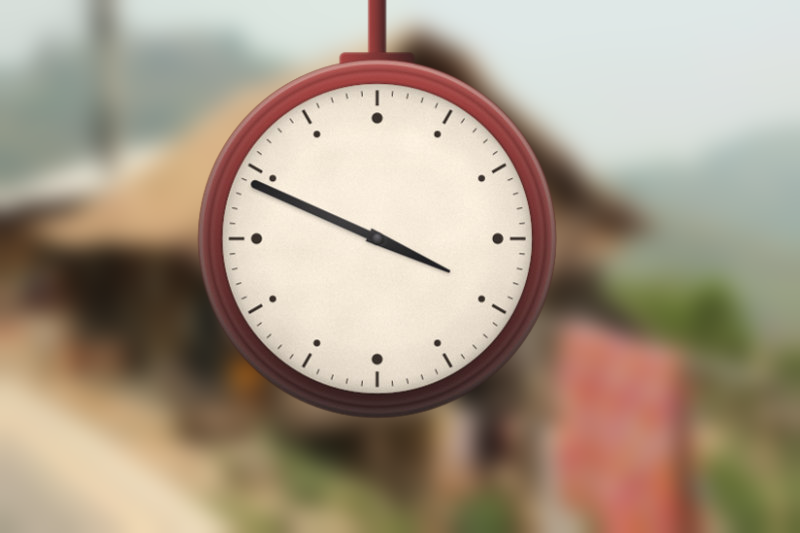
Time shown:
{"hour": 3, "minute": 49}
